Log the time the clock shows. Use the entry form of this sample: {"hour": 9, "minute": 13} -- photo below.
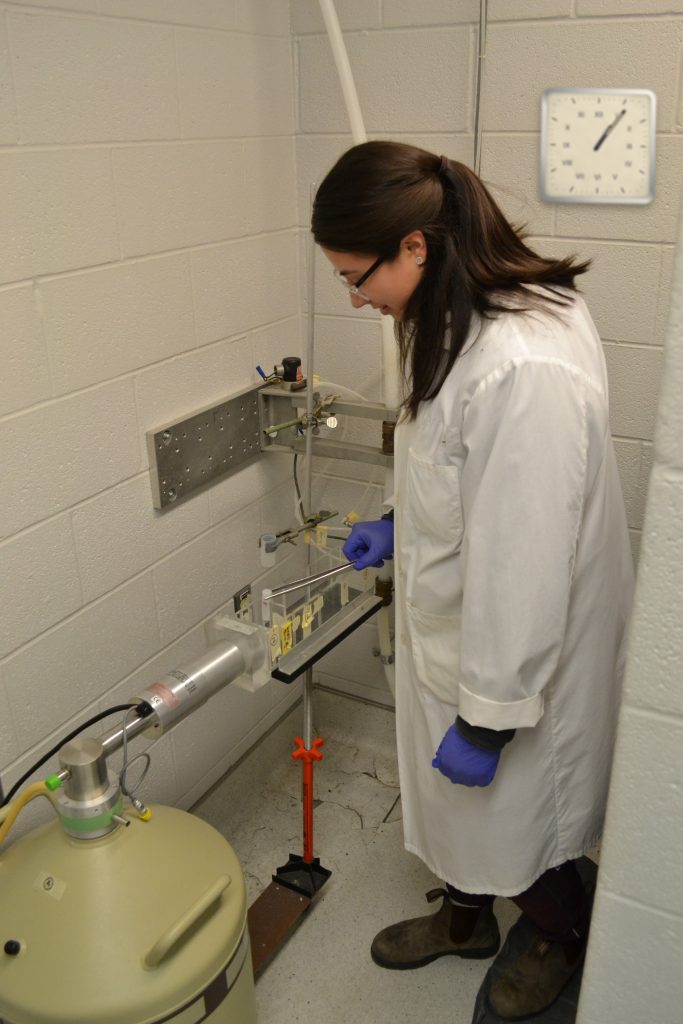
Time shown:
{"hour": 1, "minute": 6}
